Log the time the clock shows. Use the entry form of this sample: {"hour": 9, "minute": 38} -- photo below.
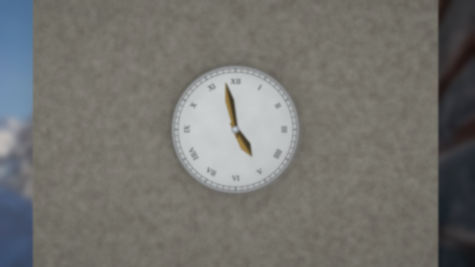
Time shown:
{"hour": 4, "minute": 58}
